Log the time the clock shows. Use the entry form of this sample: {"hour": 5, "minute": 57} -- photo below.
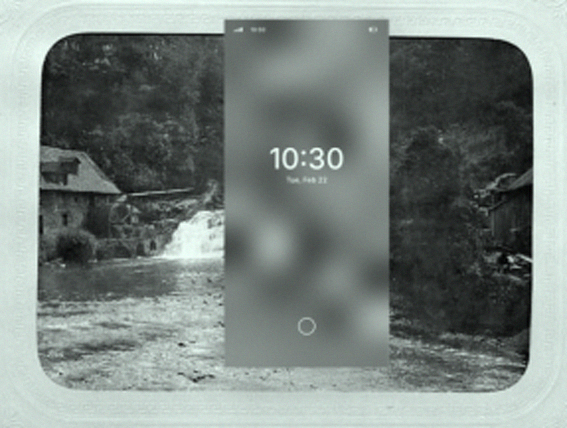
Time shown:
{"hour": 10, "minute": 30}
